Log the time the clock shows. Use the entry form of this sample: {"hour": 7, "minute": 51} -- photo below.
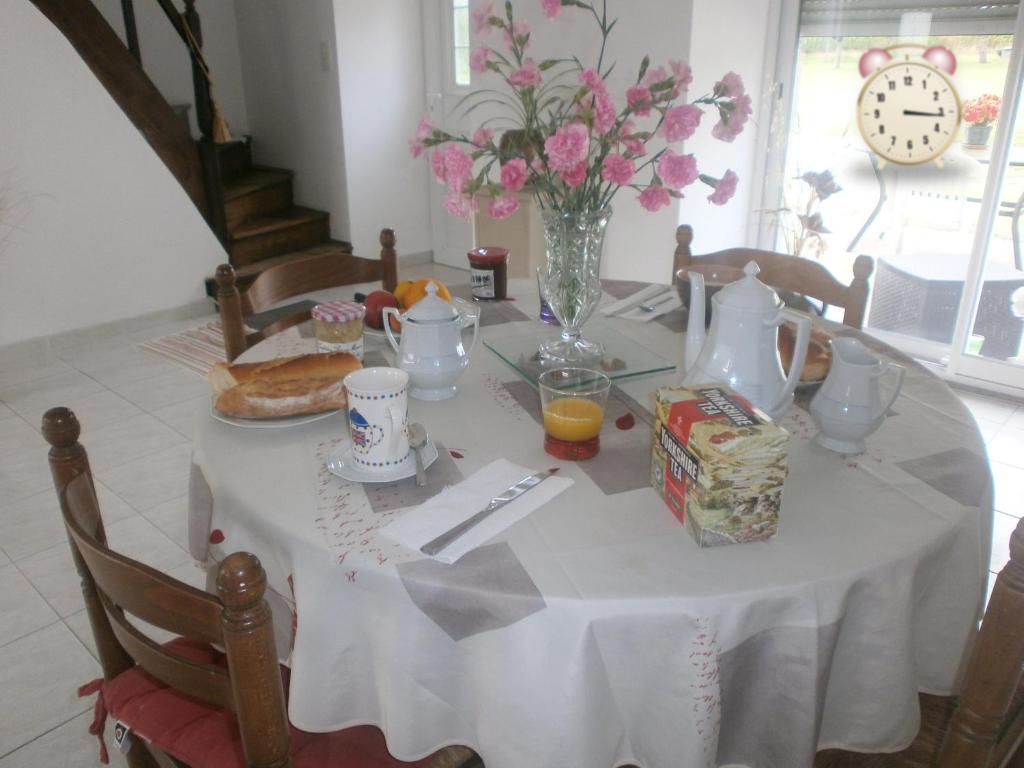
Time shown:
{"hour": 3, "minute": 16}
